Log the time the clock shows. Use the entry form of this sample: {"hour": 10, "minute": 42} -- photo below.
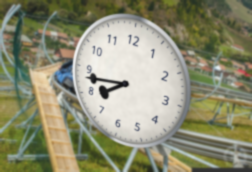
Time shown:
{"hour": 7, "minute": 43}
